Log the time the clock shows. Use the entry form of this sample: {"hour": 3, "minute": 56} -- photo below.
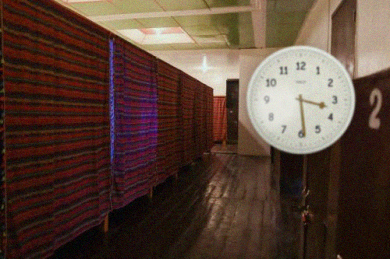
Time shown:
{"hour": 3, "minute": 29}
